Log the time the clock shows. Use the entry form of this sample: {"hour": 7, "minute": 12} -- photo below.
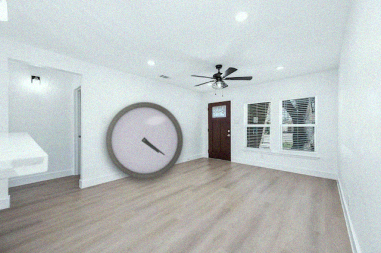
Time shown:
{"hour": 4, "minute": 21}
